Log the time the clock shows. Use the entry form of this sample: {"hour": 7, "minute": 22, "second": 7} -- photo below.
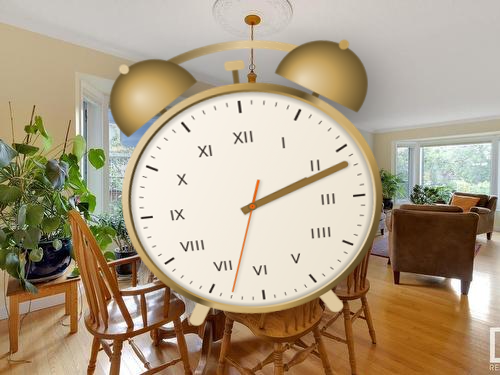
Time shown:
{"hour": 2, "minute": 11, "second": 33}
